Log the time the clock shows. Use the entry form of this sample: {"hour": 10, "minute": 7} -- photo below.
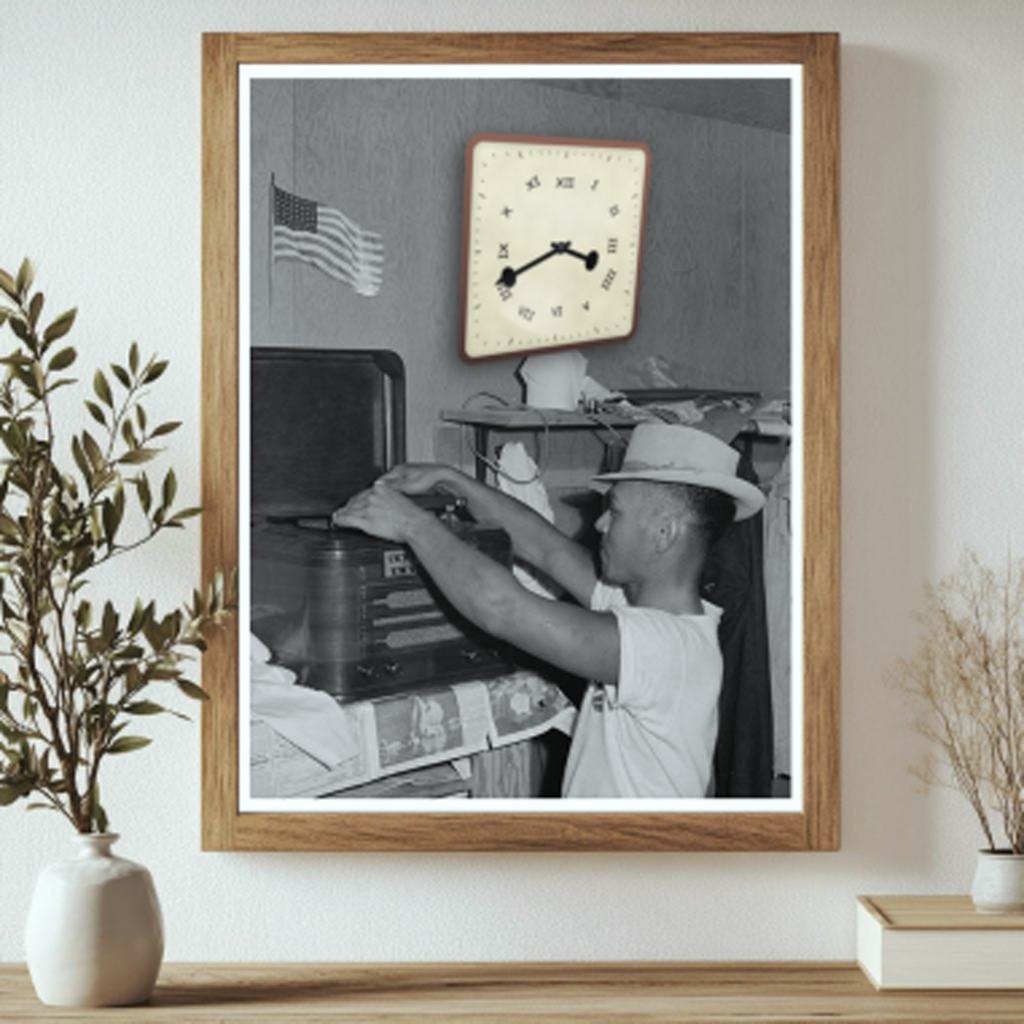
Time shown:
{"hour": 3, "minute": 41}
